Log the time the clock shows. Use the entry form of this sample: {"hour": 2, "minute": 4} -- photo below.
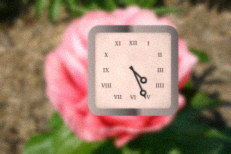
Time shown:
{"hour": 4, "minute": 26}
